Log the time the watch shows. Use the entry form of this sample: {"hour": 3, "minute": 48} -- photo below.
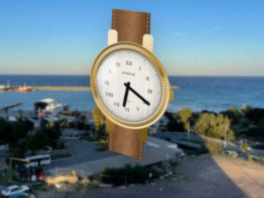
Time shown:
{"hour": 6, "minute": 20}
